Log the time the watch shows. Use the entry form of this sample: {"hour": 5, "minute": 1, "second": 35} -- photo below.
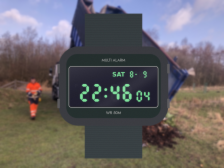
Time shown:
{"hour": 22, "minute": 46, "second": 4}
